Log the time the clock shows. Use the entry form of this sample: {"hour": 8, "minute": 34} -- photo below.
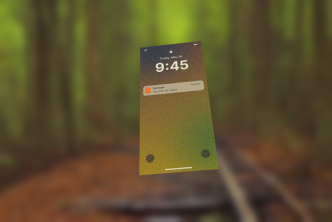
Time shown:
{"hour": 9, "minute": 45}
